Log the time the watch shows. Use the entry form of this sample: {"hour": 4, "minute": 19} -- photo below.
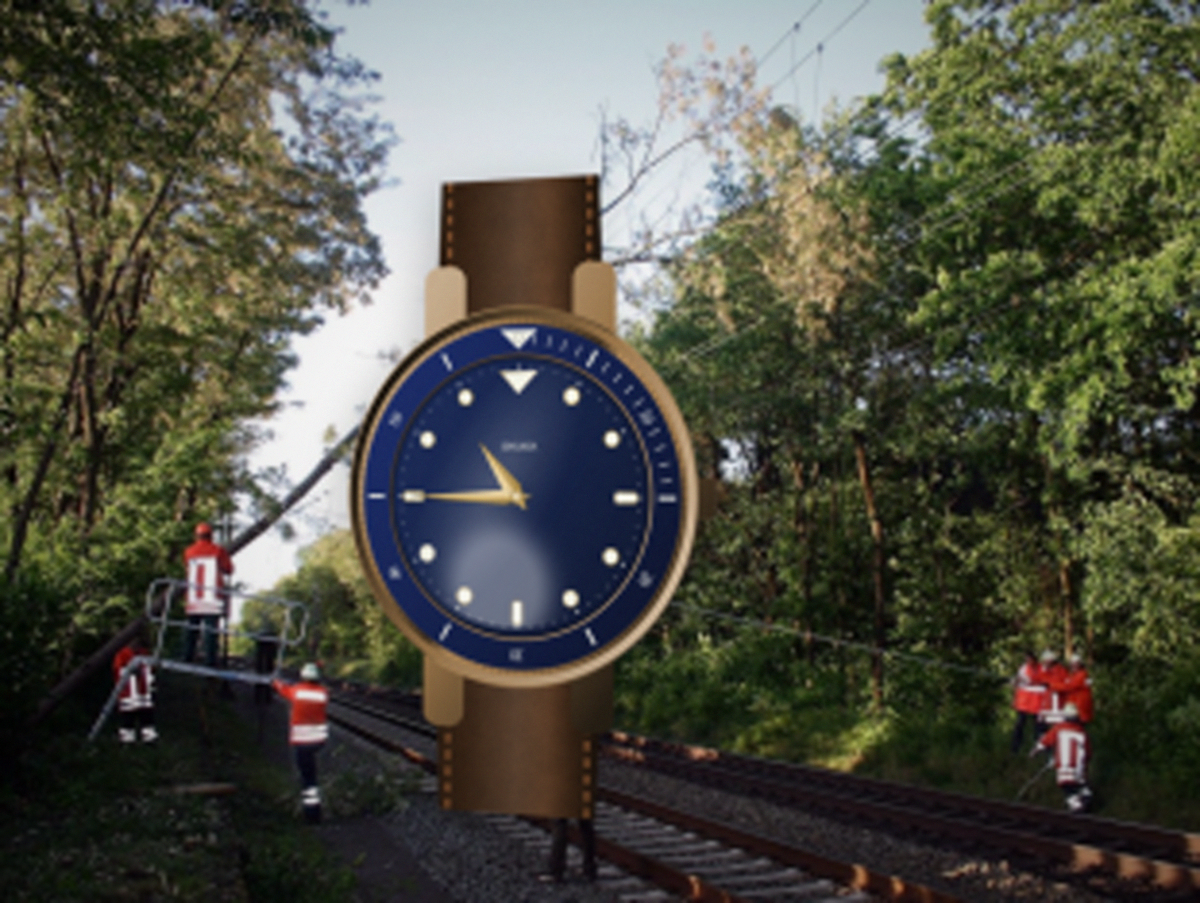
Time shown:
{"hour": 10, "minute": 45}
